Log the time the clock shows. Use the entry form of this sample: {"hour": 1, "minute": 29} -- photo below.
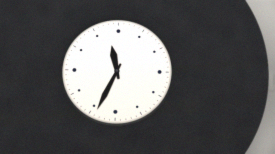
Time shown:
{"hour": 11, "minute": 34}
